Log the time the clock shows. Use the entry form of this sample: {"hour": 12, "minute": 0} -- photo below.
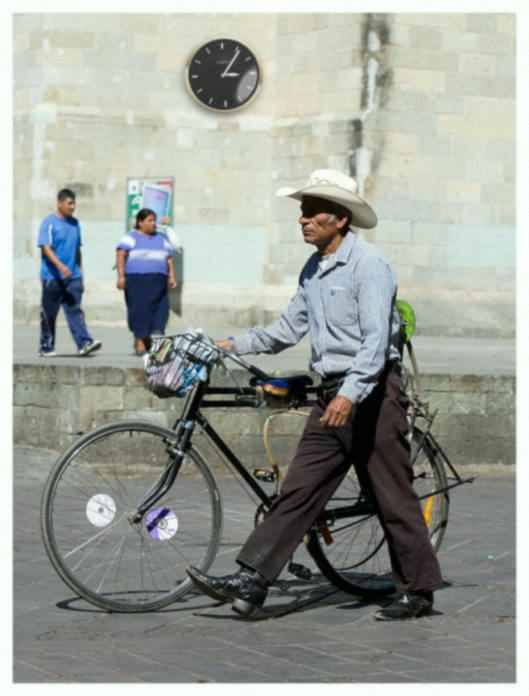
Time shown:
{"hour": 3, "minute": 6}
